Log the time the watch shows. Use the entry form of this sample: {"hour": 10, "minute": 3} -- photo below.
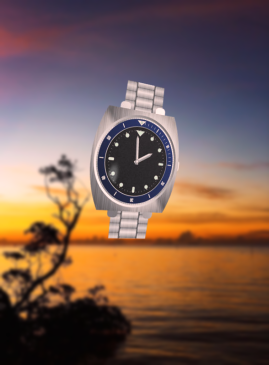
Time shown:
{"hour": 1, "minute": 59}
